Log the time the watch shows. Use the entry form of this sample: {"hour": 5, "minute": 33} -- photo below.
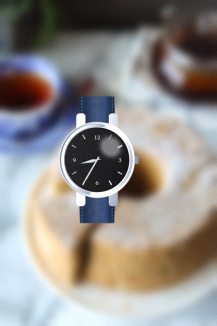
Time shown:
{"hour": 8, "minute": 35}
